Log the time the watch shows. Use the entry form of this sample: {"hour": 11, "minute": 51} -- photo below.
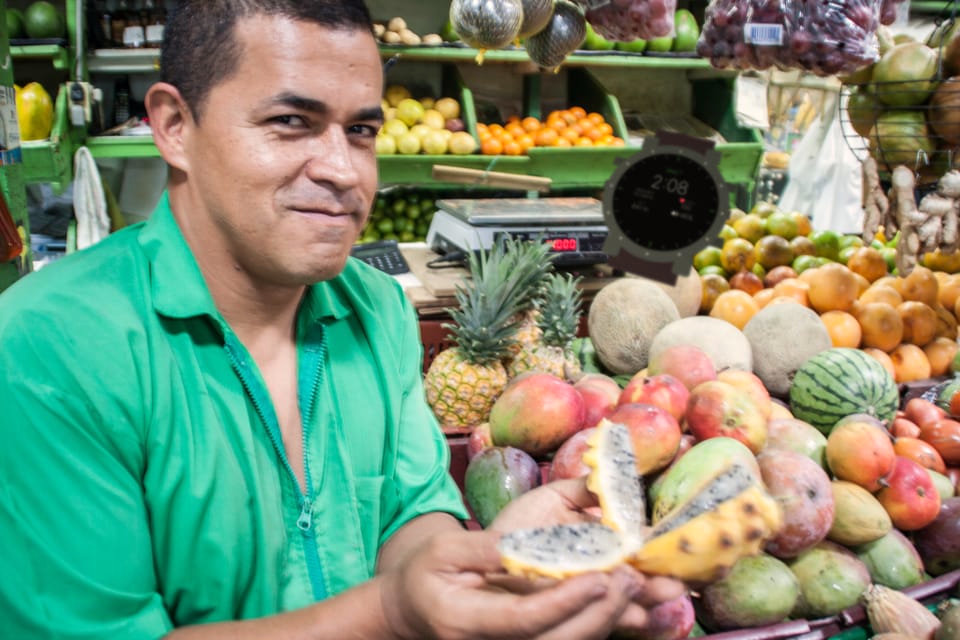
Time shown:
{"hour": 2, "minute": 8}
